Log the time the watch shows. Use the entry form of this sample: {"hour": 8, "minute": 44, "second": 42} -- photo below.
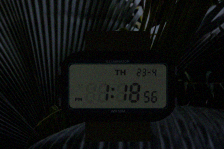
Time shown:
{"hour": 1, "minute": 18, "second": 56}
